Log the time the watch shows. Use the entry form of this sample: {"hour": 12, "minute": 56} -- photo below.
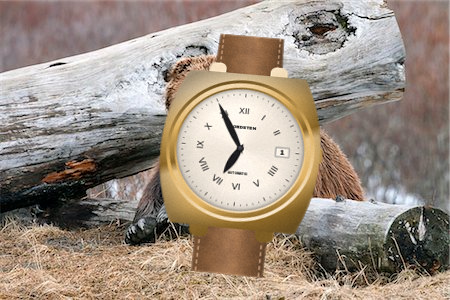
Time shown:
{"hour": 6, "minute": 55}
